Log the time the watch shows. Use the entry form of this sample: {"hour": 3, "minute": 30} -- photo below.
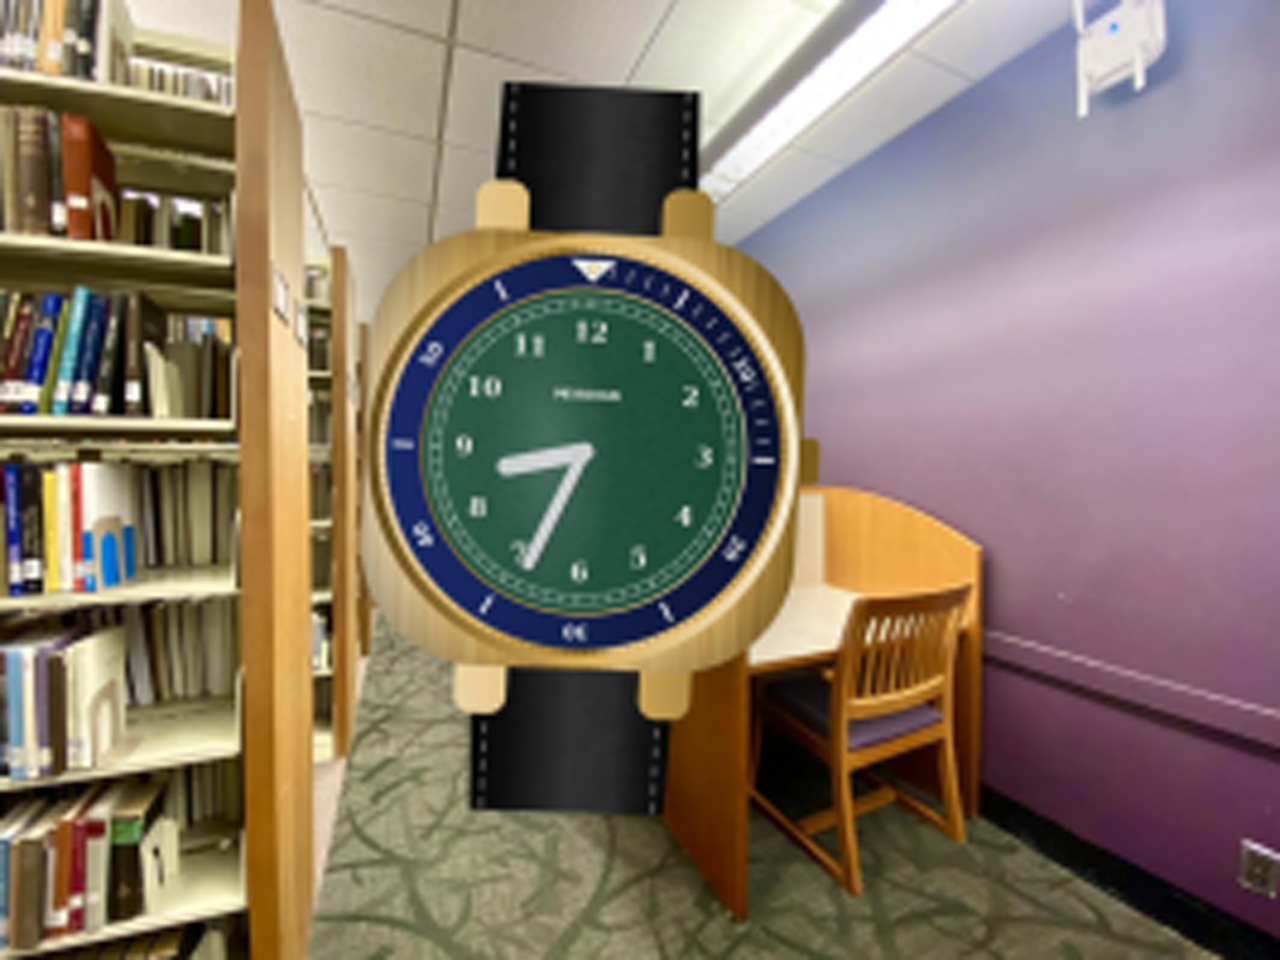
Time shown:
{"hour": 8, "minute": 34}
